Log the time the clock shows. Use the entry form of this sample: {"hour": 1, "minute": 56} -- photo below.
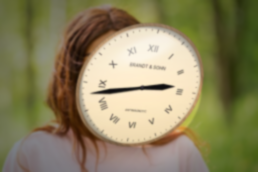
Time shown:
{"hour": 2, "minute": 43}
